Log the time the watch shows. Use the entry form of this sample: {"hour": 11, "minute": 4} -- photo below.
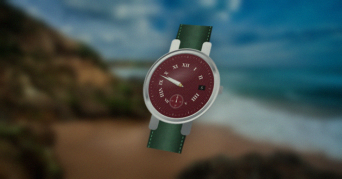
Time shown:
{"hour": 9, "minute": 48}
